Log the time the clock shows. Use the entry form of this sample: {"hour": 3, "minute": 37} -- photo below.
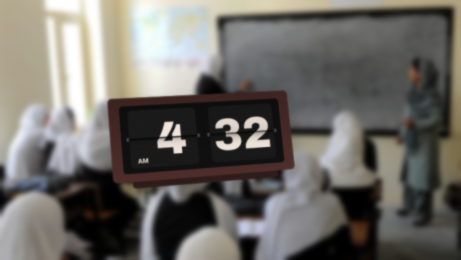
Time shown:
{"hour": 4, "minute": 32}
